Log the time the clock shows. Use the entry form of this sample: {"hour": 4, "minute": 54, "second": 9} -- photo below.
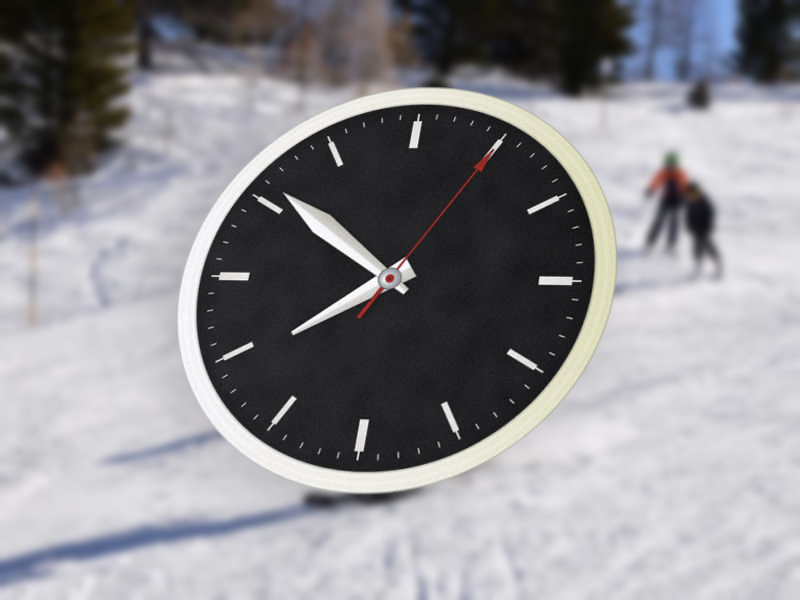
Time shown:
{"hour": 7, "minute": 51, "second": 5}
